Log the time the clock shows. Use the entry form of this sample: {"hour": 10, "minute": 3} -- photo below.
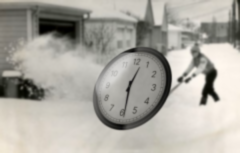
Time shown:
{"hour": 12, "minute": 29}
